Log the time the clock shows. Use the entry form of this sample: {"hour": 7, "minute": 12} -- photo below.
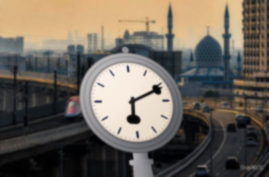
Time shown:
{"hour": 6, "minute": 11}
